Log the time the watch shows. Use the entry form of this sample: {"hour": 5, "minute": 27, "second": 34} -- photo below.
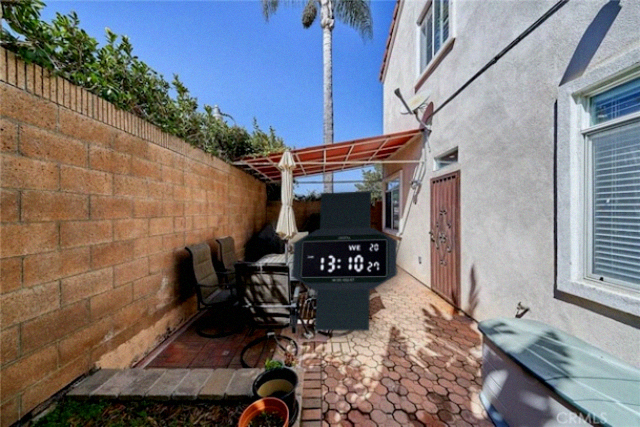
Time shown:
{"hour": 13, "minute": 10, "second": 27}
